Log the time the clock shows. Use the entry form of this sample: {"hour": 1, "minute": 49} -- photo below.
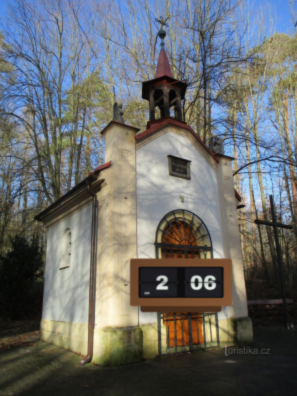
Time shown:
{"hour": 2, "minute": 6}
